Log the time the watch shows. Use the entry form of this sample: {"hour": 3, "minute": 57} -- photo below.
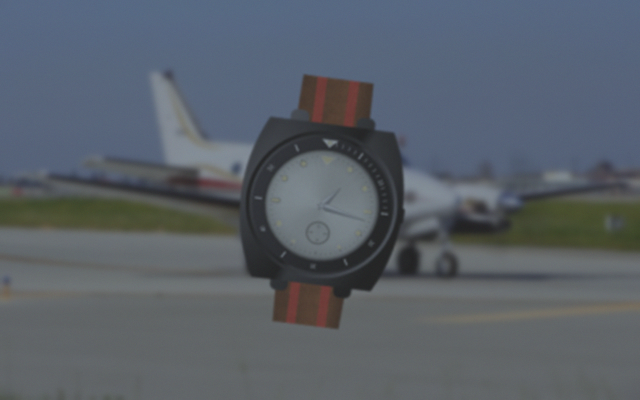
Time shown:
{"hour": 1, "minute": 17}
